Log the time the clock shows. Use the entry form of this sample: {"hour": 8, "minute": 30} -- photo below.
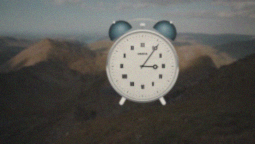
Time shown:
{"hour": 3, "minute": 6}
